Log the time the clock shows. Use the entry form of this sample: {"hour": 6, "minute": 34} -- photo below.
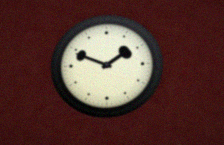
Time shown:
{"hour": 1, "minute": 49}
